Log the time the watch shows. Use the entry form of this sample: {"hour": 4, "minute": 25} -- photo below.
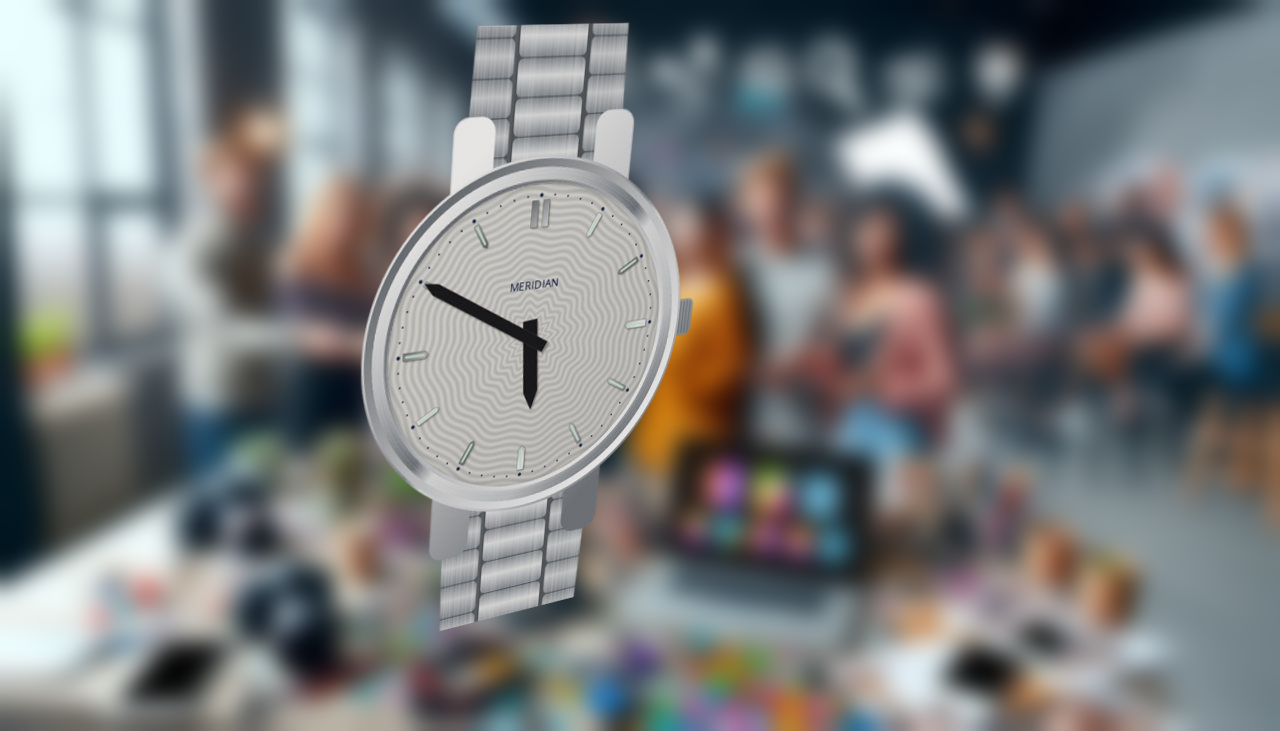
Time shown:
{"hour": 5, "minute": 50}
